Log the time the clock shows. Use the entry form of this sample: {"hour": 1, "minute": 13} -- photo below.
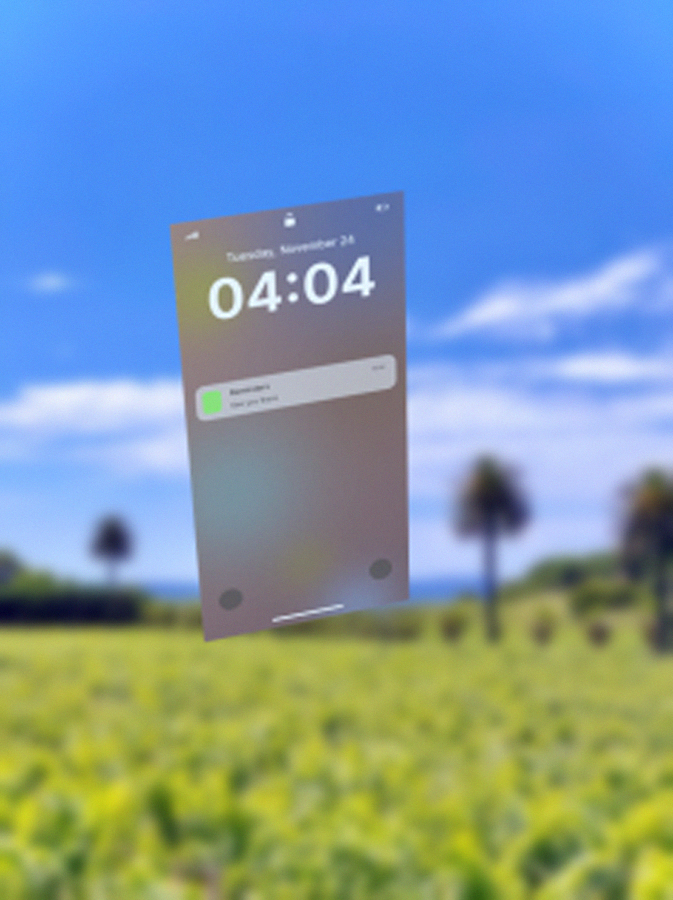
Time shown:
{"hour": 4, "minute": 4}
